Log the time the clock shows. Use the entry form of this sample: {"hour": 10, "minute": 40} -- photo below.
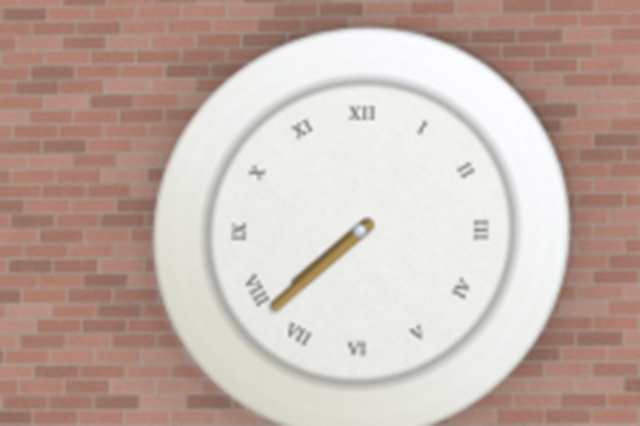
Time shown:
{"hour": 7, "minute": 38}
